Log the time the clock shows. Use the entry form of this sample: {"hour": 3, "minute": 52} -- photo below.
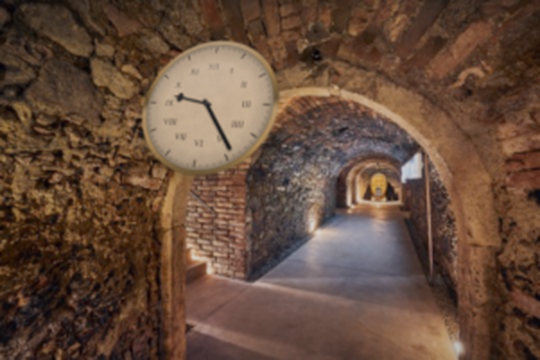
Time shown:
{"hour": 9, "minute": 24}
